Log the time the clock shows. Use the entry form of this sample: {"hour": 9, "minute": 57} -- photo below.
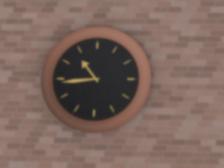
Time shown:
{"hour": 10, "minute": 44}
